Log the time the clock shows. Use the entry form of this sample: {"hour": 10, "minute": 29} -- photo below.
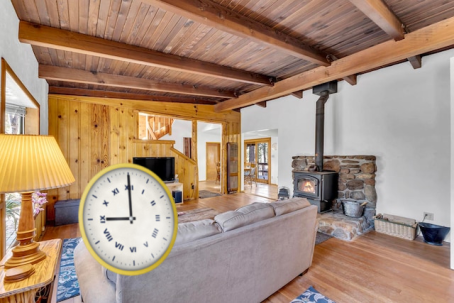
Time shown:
{"hour": 9, "minute": 0}
